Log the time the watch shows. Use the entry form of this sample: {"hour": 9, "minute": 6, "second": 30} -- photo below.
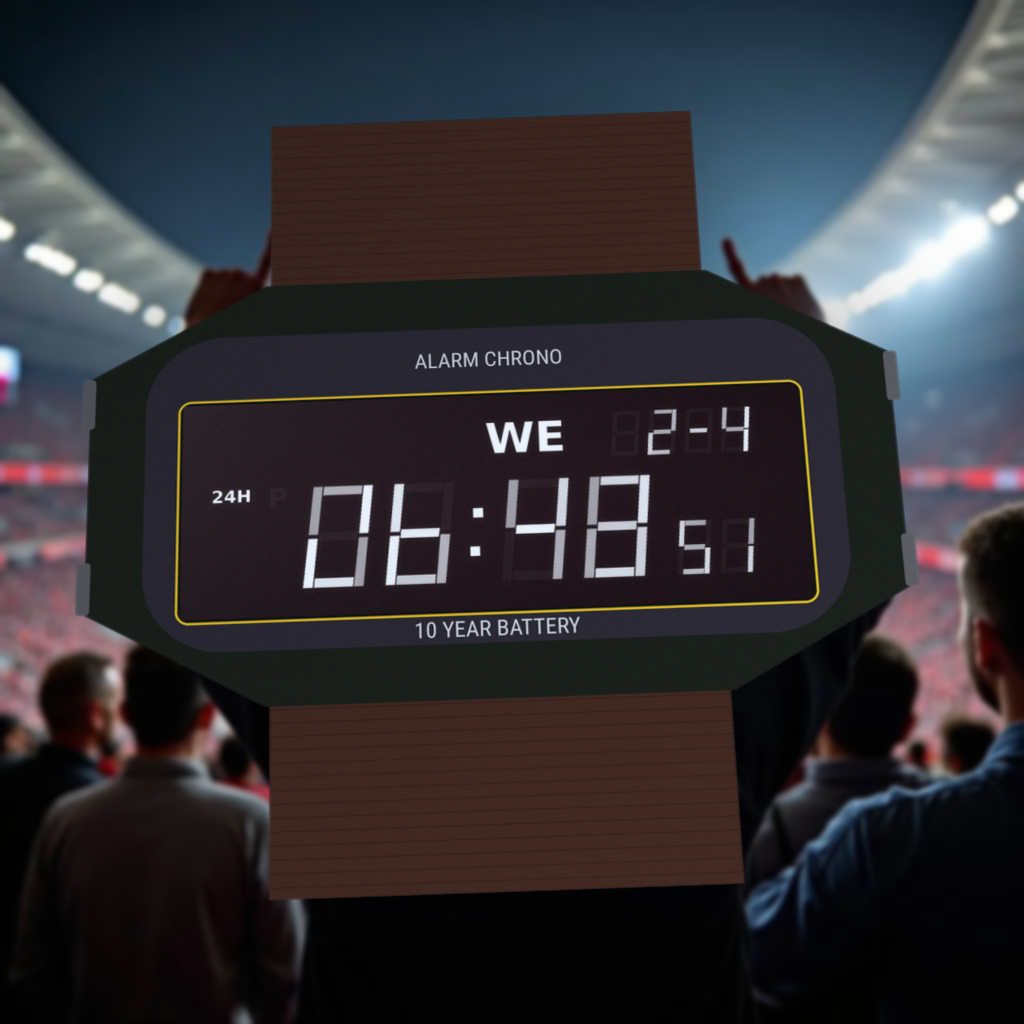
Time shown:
{"hour": 6, "minute": 48, "second": 51}
